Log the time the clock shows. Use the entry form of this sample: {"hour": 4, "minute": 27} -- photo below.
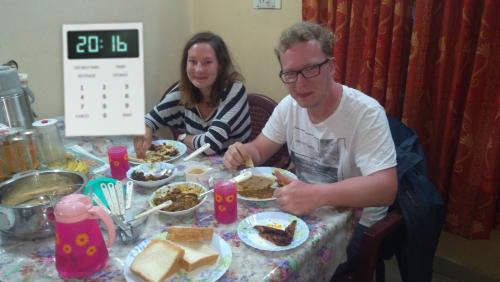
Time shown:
{"hour": 20, "minute": 16}
